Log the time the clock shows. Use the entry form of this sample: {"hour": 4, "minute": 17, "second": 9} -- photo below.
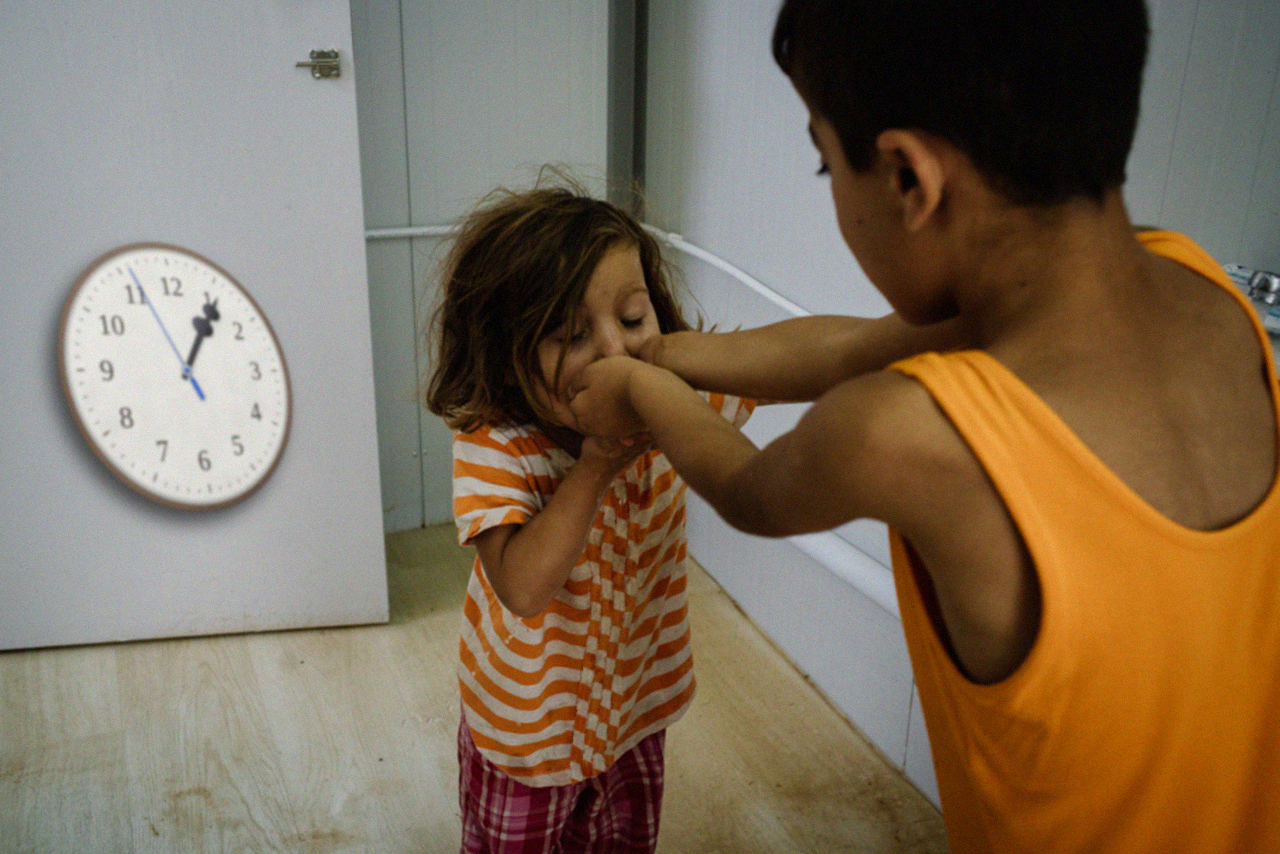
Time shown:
{"hour": 1, "minute": 5, "second": 56}
